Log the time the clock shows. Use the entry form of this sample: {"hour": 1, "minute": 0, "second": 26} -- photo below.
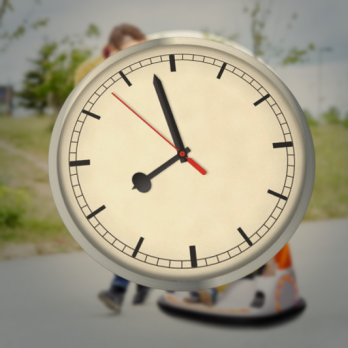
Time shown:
{"hour": 7, "minute": 57, "second": 53}
